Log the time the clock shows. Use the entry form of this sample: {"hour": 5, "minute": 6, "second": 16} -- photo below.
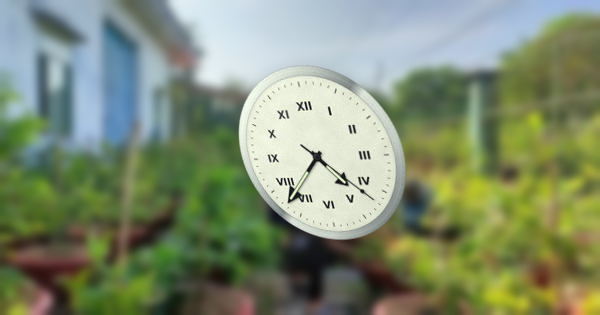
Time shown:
{"hour": 4, "minute": 37, "second": 22}
